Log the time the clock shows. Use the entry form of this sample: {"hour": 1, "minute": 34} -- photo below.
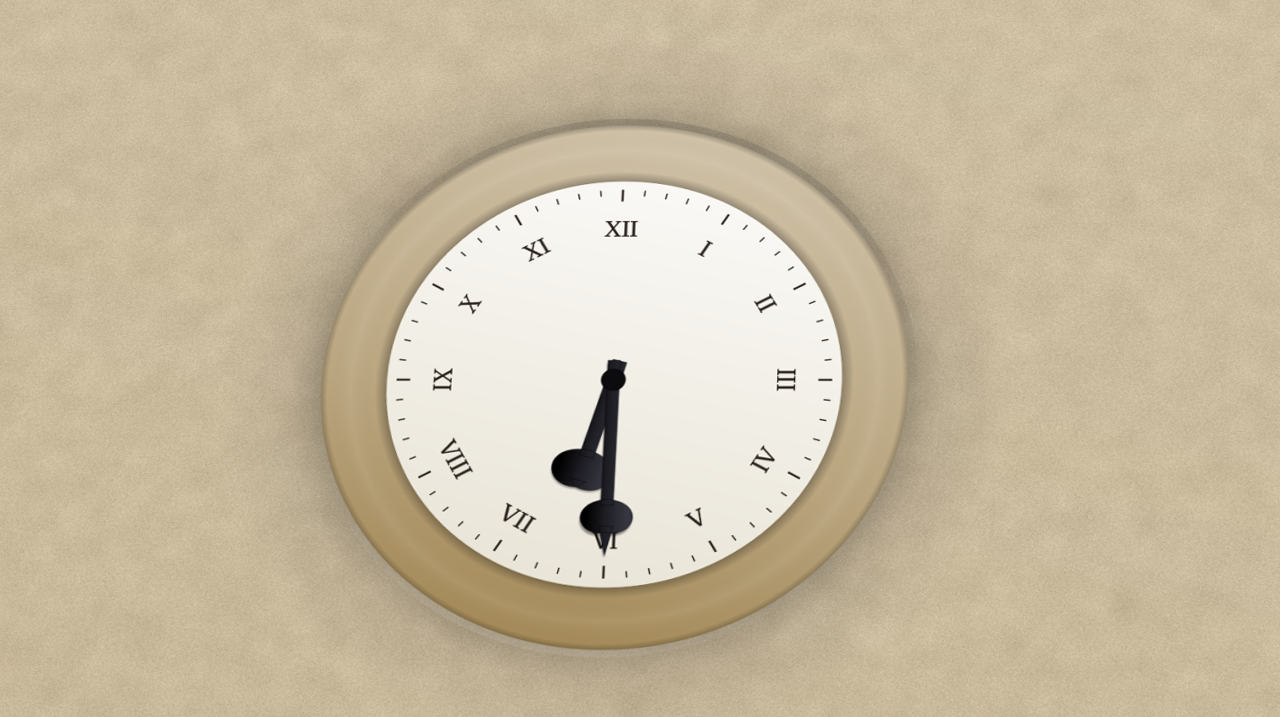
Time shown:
{"hour": 6, "minute": 30}
